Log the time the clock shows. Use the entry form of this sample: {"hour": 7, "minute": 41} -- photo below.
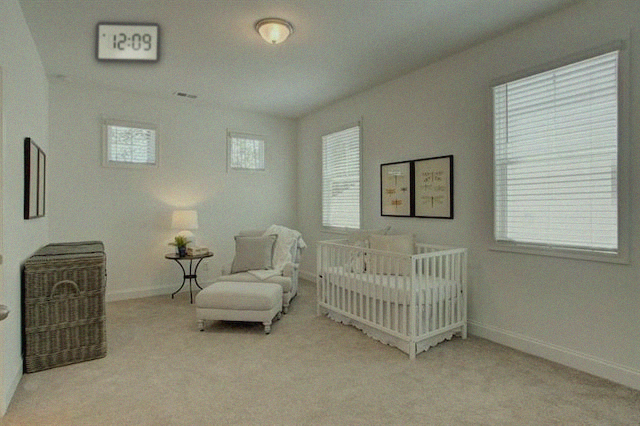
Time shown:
{"hour": 12, "minute": 9}
